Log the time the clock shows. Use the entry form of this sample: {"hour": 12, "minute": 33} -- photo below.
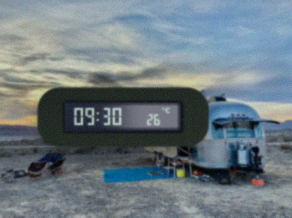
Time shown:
{"hour": 9, "minute": 30}
